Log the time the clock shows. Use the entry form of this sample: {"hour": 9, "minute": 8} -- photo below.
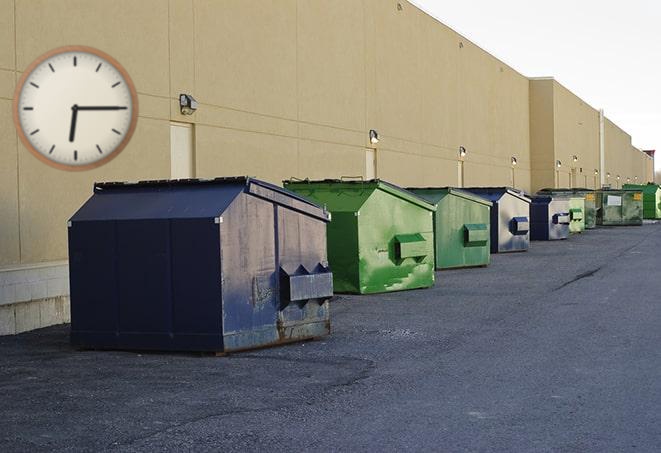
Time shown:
{"hour": 6, "minute": 15}
